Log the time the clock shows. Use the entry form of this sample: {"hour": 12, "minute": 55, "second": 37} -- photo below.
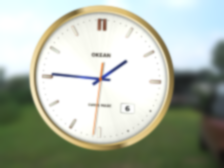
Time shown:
{"hour": 1, "minute": 45, "second": 31}
